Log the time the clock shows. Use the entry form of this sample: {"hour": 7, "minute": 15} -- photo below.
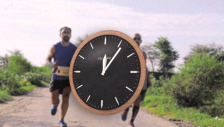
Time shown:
{"hour": 12, "minute": 6}
